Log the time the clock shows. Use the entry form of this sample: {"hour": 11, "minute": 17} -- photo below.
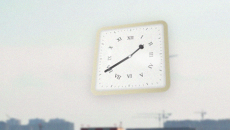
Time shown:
{"hour": 1, "minute": 40}
